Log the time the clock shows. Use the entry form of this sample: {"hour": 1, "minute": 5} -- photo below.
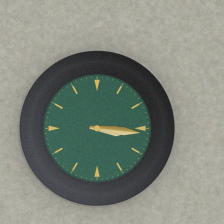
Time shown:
{"hour": 3, "minute": 16}
